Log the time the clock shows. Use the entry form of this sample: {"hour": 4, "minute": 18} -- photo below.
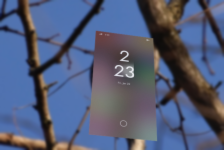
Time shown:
{"hour": 2, "minute": 23}
